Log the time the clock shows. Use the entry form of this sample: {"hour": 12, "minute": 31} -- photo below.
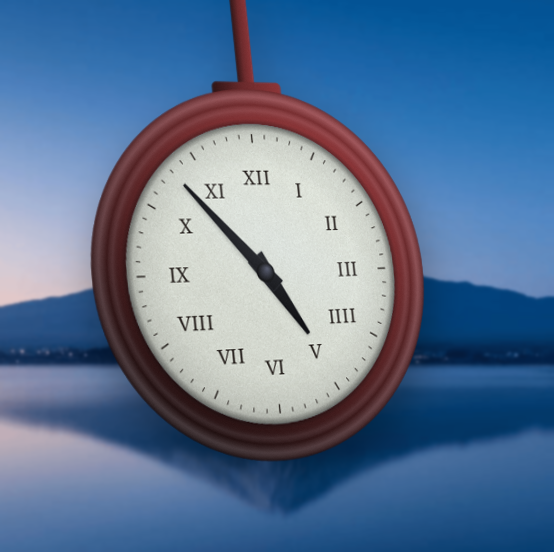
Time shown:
{"hour": 4, "minute": 53}
